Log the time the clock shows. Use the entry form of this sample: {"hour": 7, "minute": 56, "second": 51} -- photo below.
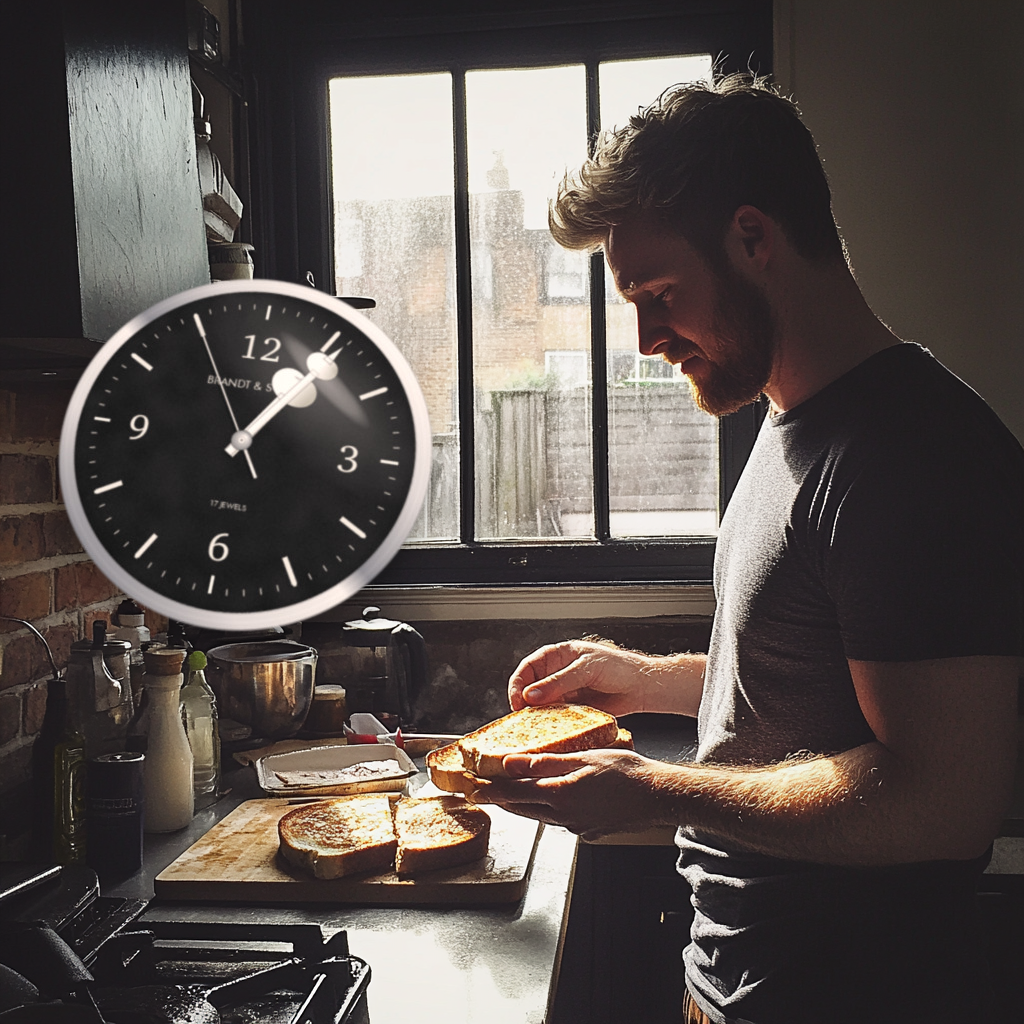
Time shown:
{"hour": 1, "minute": 5, "second": 55}
